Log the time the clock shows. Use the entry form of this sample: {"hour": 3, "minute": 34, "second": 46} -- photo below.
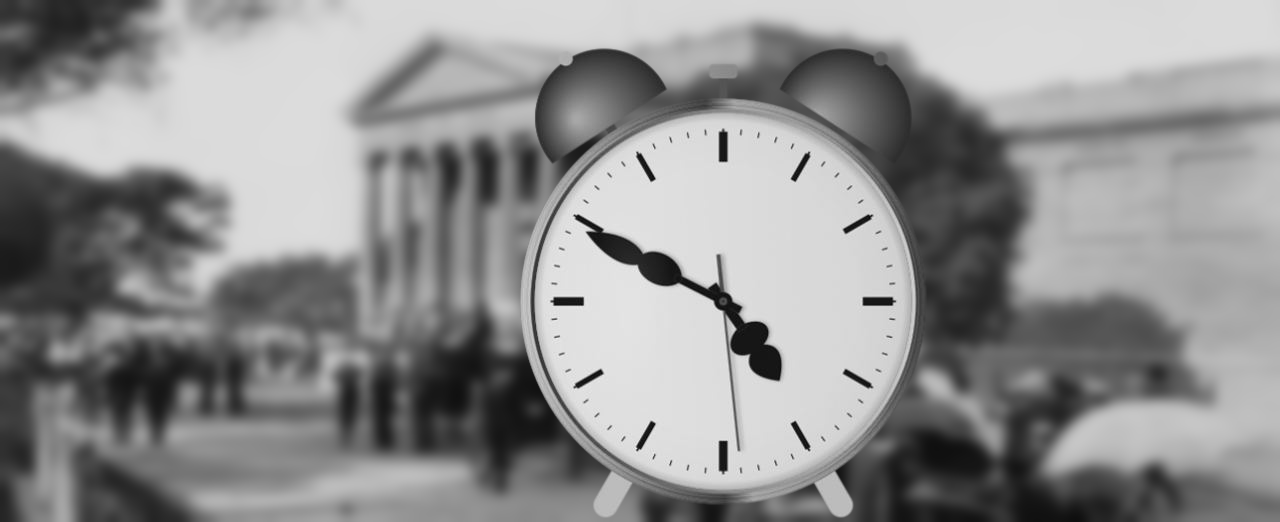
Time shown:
{"hour": 4, "minute": 49, "second": 29}
